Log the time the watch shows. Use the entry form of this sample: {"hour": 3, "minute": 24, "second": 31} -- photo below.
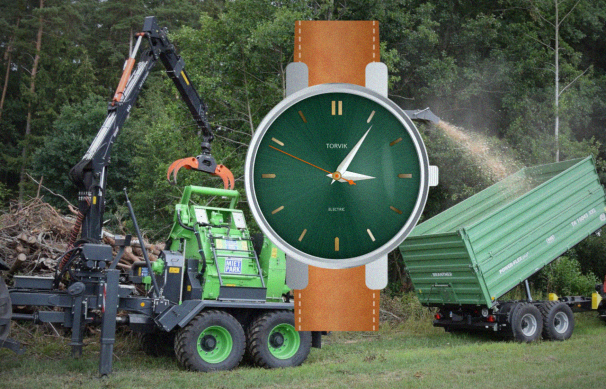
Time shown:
{"hour": 3, "minute": 5, "second": 49}
